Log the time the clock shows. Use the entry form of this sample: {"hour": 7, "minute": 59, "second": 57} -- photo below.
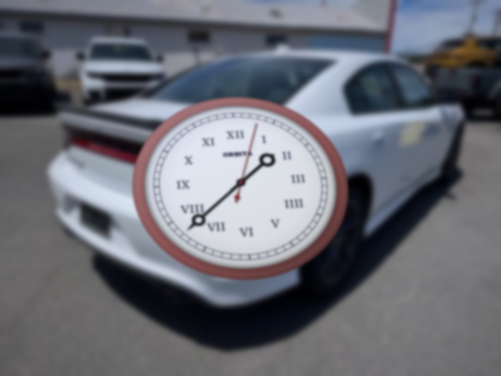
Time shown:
{"hour": 1, "minute": 38, "second": 3}
